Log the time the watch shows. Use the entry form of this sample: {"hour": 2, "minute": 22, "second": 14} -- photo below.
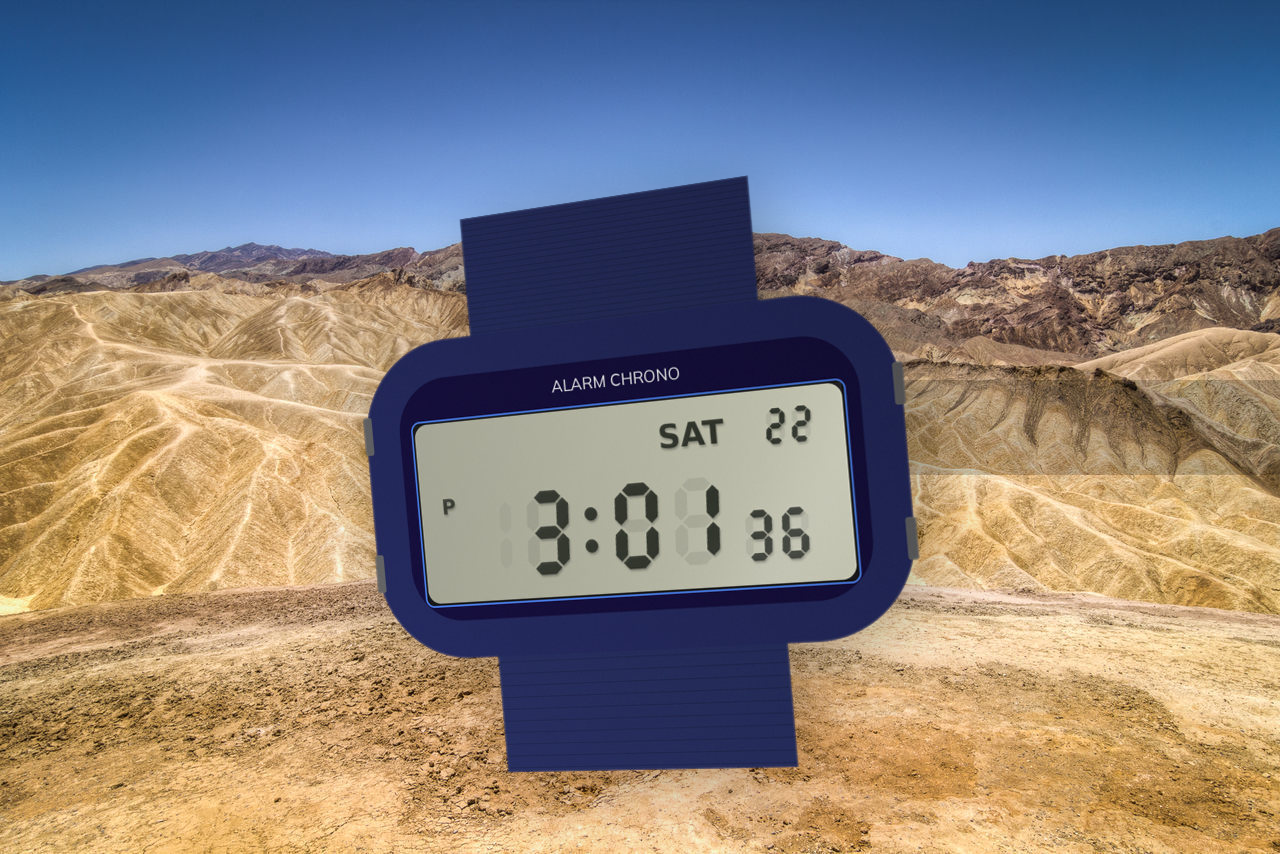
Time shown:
{"hour": 3, "minute": 1, "second": 36}
